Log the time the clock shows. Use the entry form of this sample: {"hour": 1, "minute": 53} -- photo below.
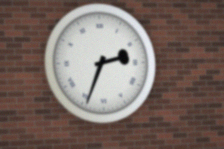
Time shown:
{"hour": 2, "minute": 34}
